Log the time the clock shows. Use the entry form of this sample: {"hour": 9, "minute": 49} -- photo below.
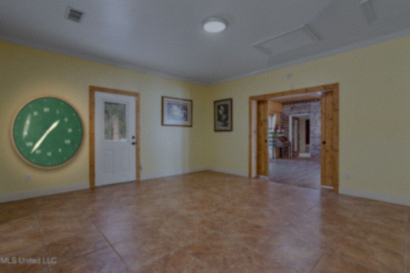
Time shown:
{"hour": 1, "minute": 37}
